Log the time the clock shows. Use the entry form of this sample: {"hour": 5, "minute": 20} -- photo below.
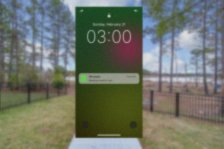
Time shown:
{"hour": 3, "minute": 0}
